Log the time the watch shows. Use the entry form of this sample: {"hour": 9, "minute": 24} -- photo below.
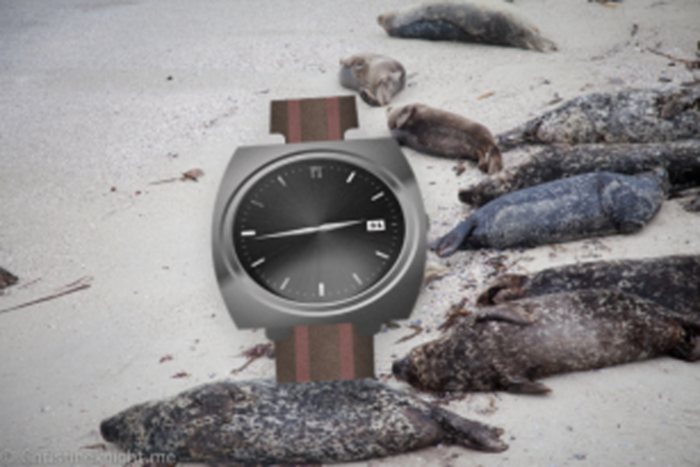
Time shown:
{"hour": 2, "minute": 44}
